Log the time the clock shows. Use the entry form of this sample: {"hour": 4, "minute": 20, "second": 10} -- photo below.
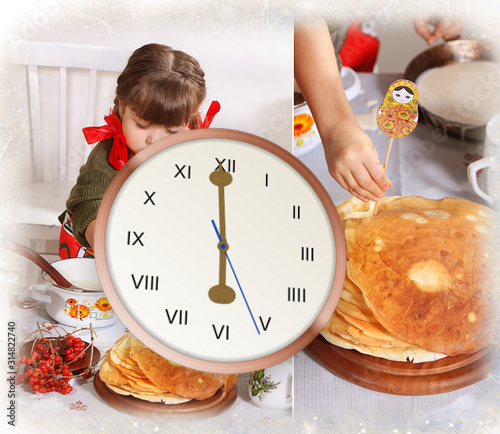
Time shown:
{"hour": 5, "minute": 59, "second": 26}
